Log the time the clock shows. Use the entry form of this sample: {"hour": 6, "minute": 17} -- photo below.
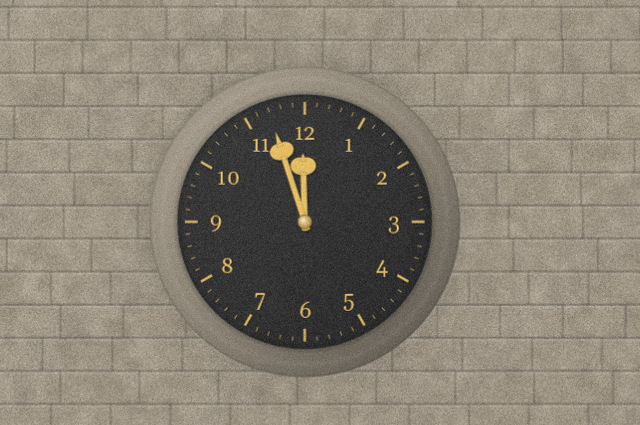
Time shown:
{"hour": 11, "minute": 57}
